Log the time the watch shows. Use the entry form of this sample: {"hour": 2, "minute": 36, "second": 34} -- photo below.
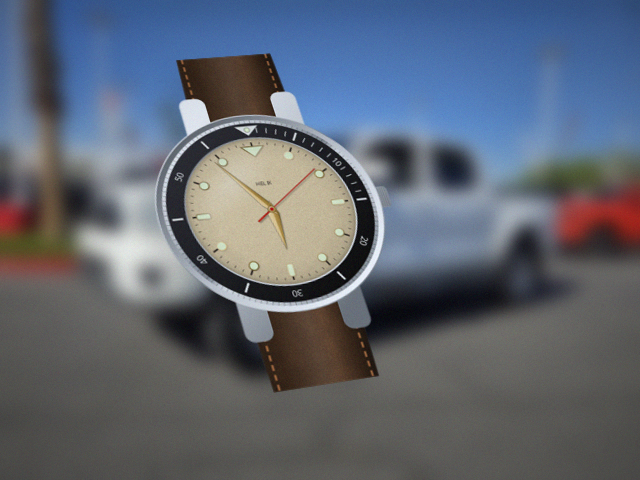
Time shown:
{"hour": 5, "minute": 54, "second": 9}
